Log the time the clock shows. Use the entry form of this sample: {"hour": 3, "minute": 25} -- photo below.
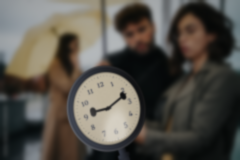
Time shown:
{"hour": 9, "minute": 12}
